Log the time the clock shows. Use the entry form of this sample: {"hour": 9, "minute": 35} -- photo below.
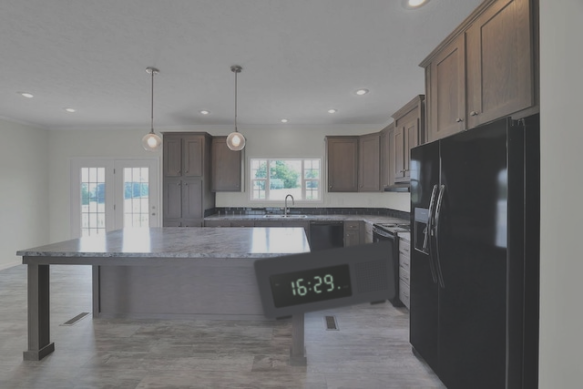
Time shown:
{"hour": 16, "minute": 29}
